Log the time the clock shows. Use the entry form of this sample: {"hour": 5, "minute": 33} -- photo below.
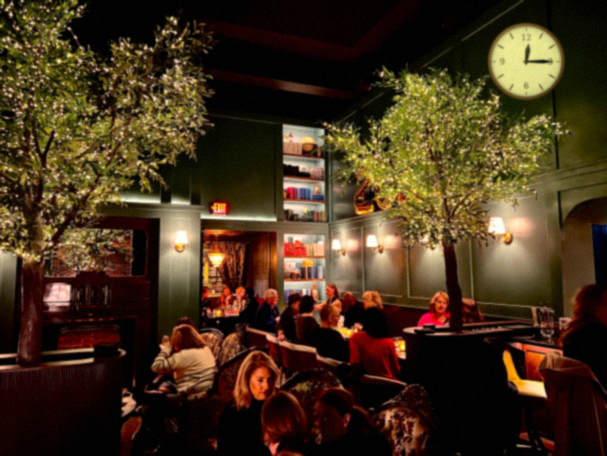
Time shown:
{"hour": 12, "minute": 15}
